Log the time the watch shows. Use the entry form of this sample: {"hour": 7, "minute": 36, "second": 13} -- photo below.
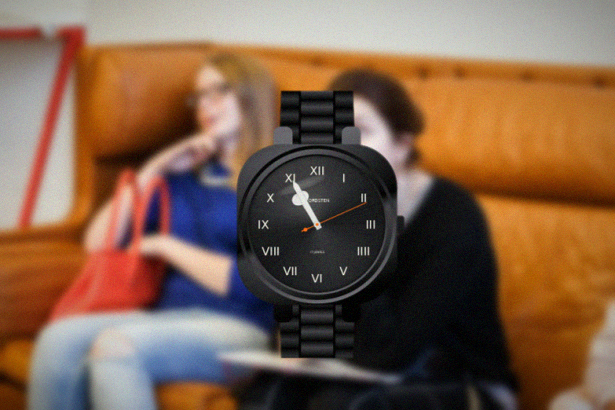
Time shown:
{"hour": 10, "minute": 55, "second": 11}
